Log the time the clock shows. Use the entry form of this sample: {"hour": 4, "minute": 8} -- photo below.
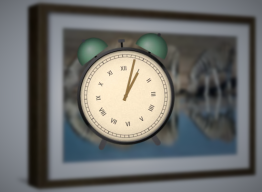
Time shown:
{"hour": 1, "minute": 3}
